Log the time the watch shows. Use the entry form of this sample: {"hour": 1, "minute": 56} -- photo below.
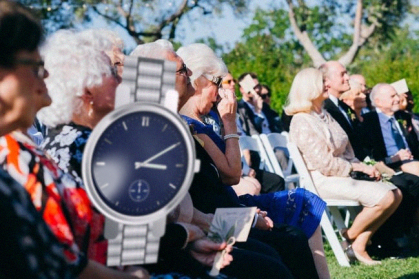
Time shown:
{"hour": 3, "minute": 10}
